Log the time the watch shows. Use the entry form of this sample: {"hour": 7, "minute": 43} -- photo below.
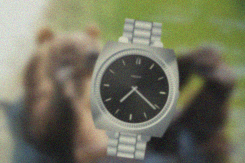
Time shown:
{"hour": 7, "minute": 21}
